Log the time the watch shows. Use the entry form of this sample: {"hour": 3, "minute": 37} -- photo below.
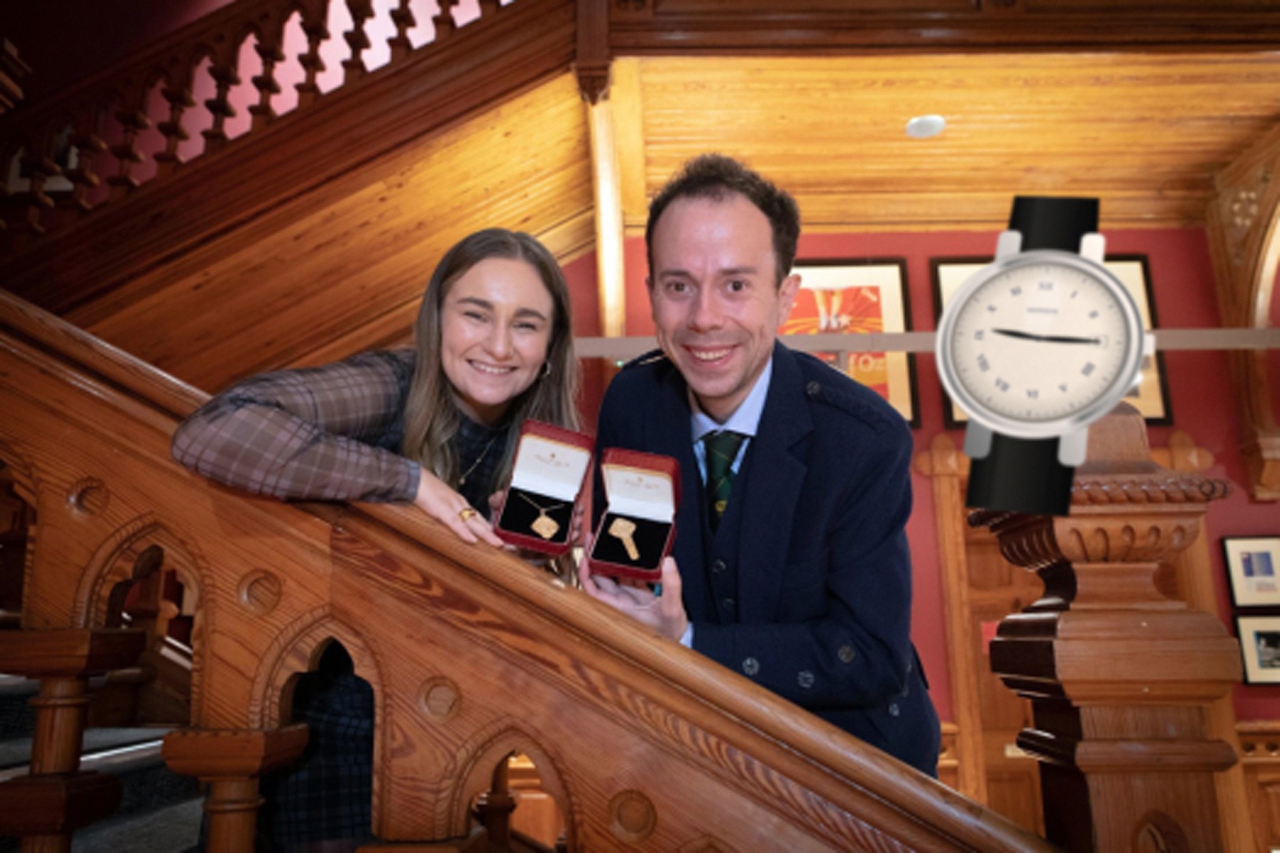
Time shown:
{"hour": 9, "minute": 15}
